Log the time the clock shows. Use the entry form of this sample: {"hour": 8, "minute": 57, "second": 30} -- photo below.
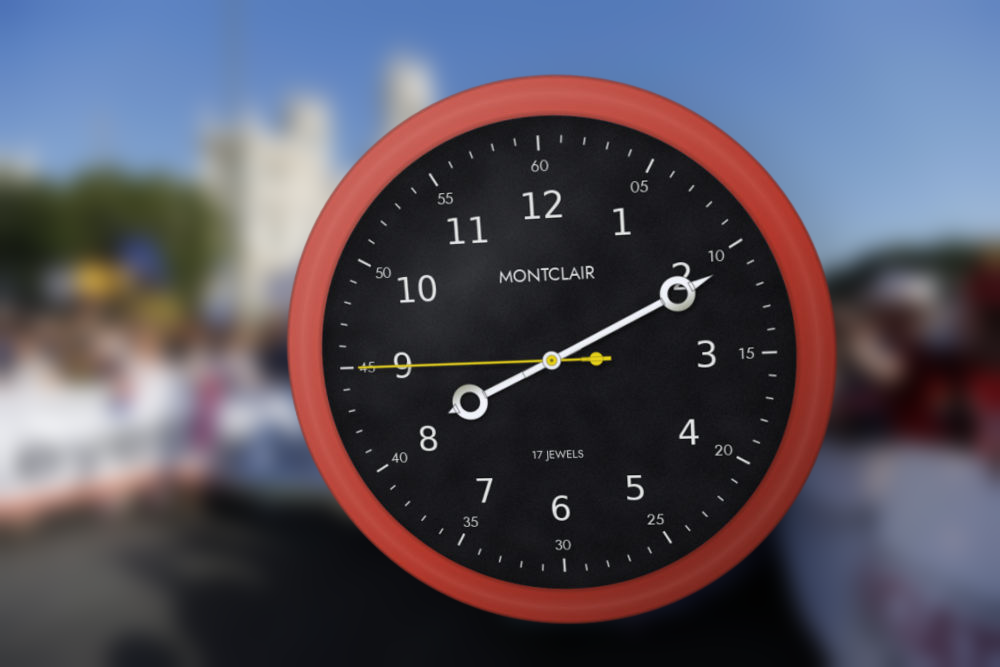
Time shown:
{"hour": 8, "minute": 10, "second": 45}
